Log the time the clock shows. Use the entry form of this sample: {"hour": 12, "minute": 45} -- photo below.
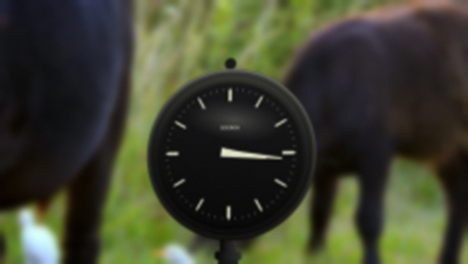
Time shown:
{"hour": 3, "minute": 16}
